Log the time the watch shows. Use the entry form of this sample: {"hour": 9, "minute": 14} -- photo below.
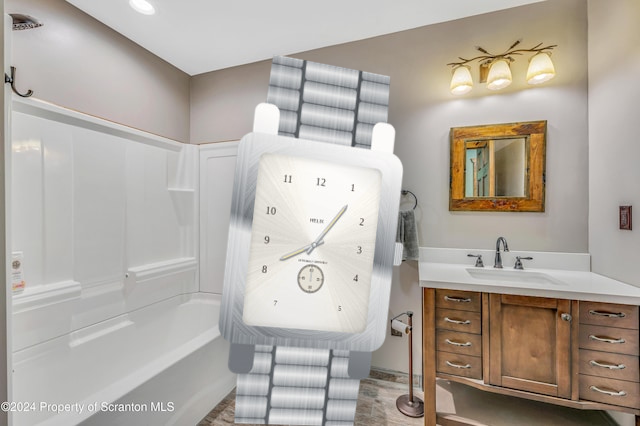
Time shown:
{"hour": 8, "minute": 6}
